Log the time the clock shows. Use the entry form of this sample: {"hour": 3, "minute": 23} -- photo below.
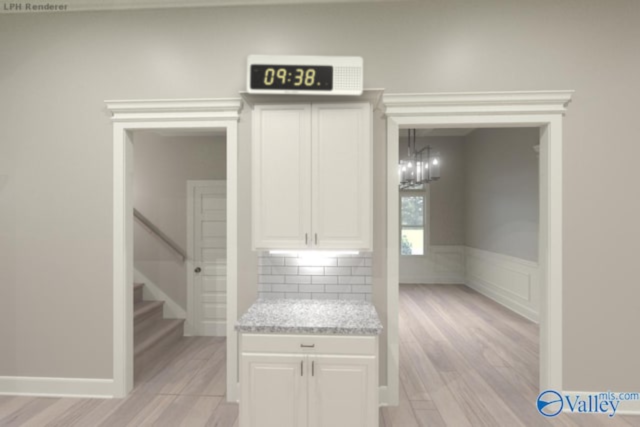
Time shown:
{"hour": 9, "minute": 38}
